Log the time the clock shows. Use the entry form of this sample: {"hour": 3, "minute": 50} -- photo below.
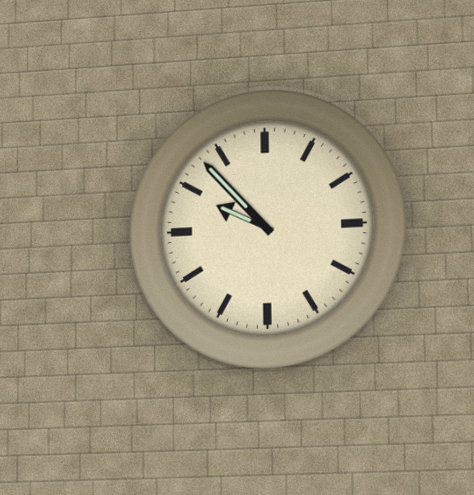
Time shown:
{"hour": 9, "minute": 53}
